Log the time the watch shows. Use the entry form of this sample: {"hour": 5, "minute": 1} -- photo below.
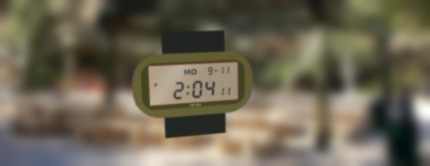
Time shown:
{"hour": 2, "minute": 4}
